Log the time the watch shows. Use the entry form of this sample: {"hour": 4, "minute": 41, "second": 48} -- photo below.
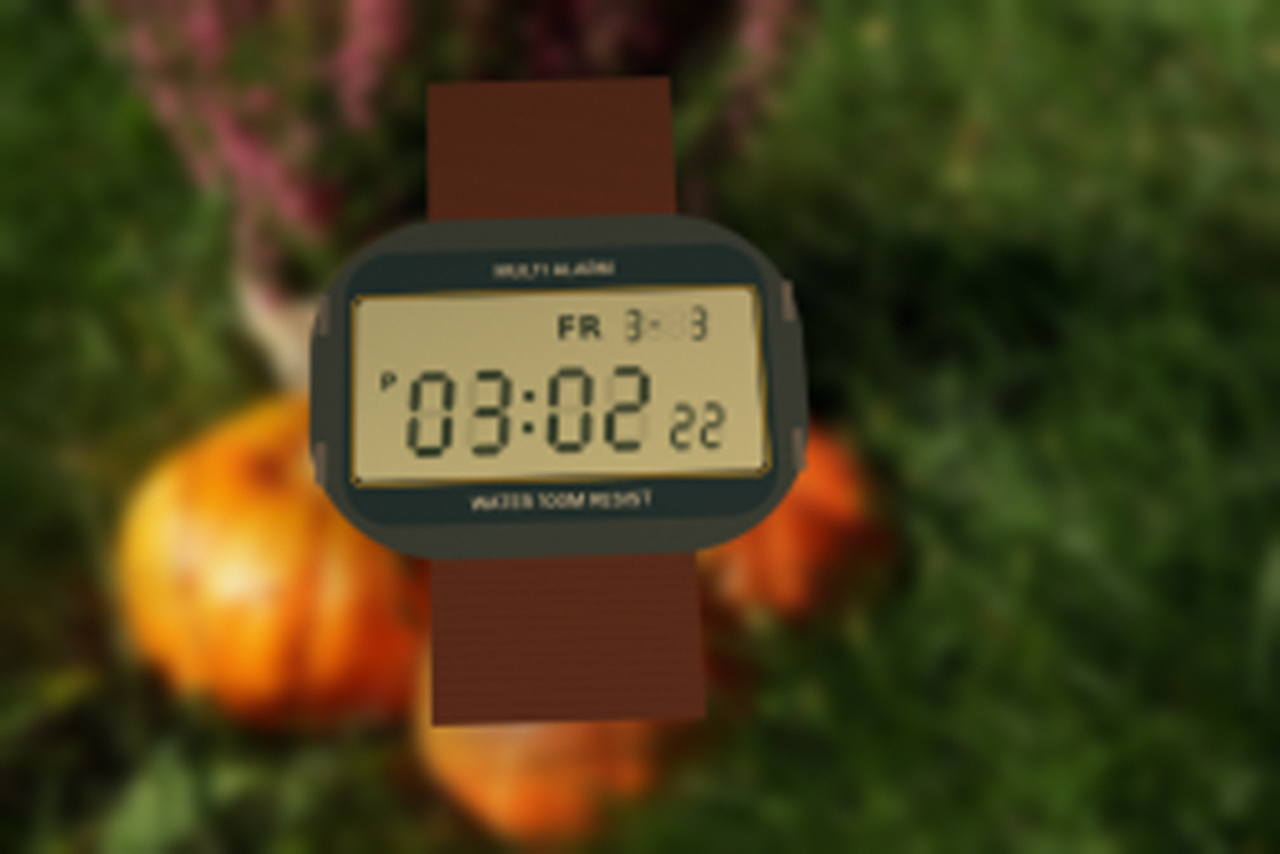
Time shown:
{"hour": 3, "minute": 2, "second": 22}
